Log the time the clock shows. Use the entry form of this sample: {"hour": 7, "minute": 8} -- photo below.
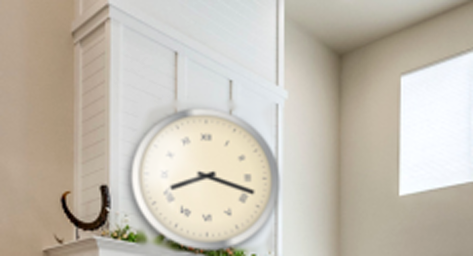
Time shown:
{"hour": 8, "minute": 18}
